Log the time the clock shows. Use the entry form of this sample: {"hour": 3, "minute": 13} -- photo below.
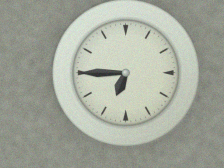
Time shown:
{"hour": 6, "minute": 45}
